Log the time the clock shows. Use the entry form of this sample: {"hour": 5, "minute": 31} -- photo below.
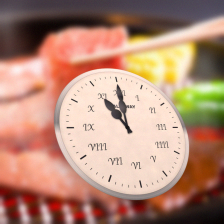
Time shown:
{"hour": 11, "minute": 0}
